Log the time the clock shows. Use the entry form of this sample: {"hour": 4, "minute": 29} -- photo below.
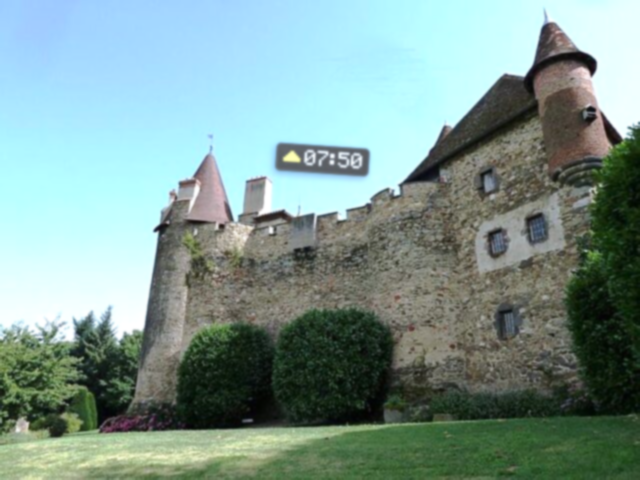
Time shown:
{"hour": 7, "minute": 50}
